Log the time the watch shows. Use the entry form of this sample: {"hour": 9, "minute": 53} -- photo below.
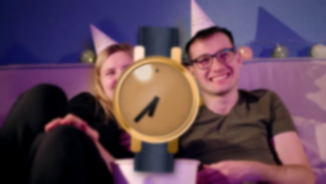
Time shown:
{"hour": 6, "minute": 37}
